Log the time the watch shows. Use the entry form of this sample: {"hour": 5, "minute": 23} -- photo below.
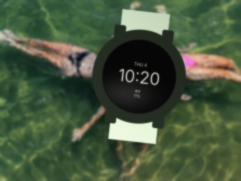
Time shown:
{"hour": 10, "minute": 20}
